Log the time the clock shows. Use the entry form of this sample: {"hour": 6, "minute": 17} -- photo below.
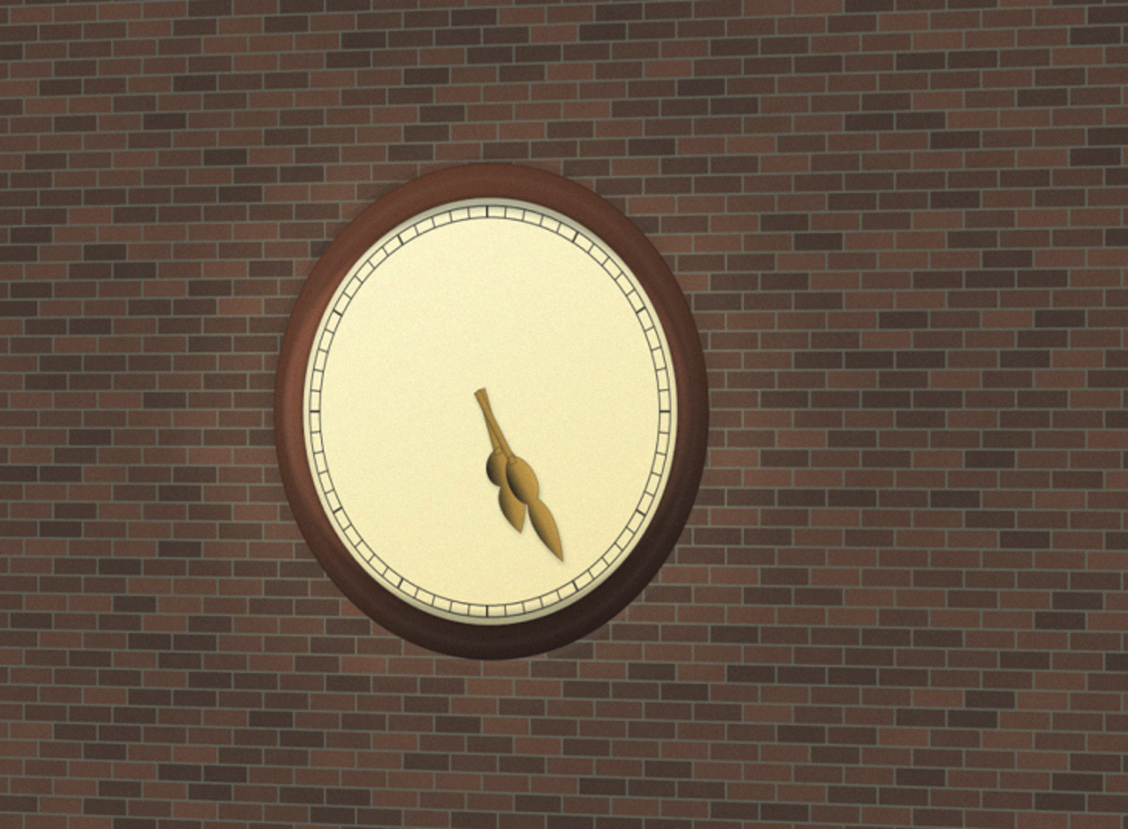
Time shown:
{"hour": 5, "minute": 25}
